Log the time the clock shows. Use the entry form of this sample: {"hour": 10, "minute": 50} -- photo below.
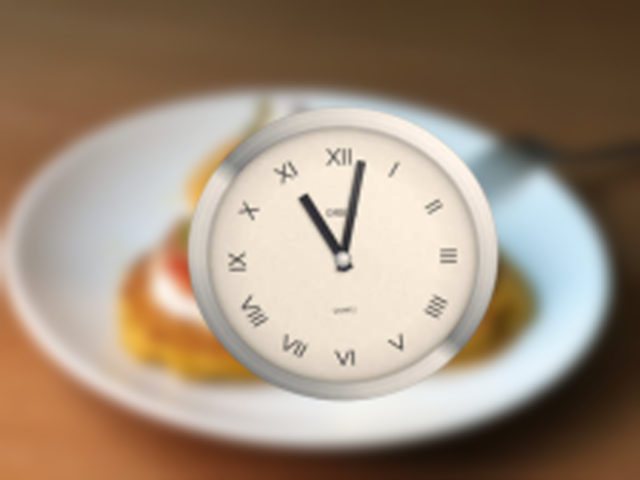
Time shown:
{"hour": 11, "minute": 2}
